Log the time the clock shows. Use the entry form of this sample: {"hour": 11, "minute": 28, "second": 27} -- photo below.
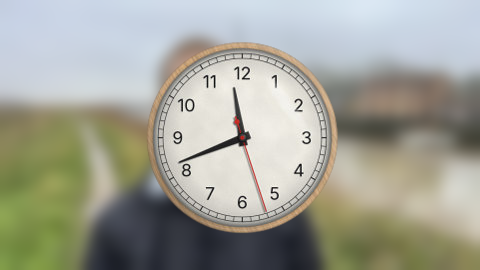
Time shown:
{"hour": 11, "minute": 41, "second": 27}
